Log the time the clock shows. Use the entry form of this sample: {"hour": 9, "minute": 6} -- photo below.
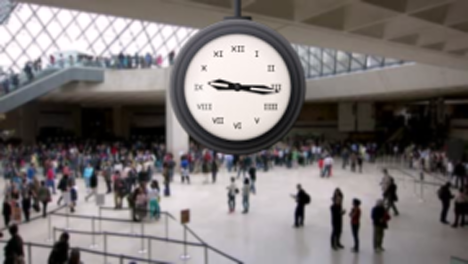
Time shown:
{"hour": 9, "minute": 16}
